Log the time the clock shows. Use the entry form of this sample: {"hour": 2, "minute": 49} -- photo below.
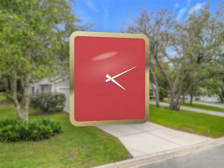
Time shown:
{"hour": 4, "minute": 11}
